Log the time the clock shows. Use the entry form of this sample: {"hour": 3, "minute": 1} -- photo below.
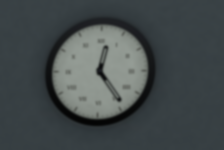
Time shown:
{"hour": 12, "minute": 24}
